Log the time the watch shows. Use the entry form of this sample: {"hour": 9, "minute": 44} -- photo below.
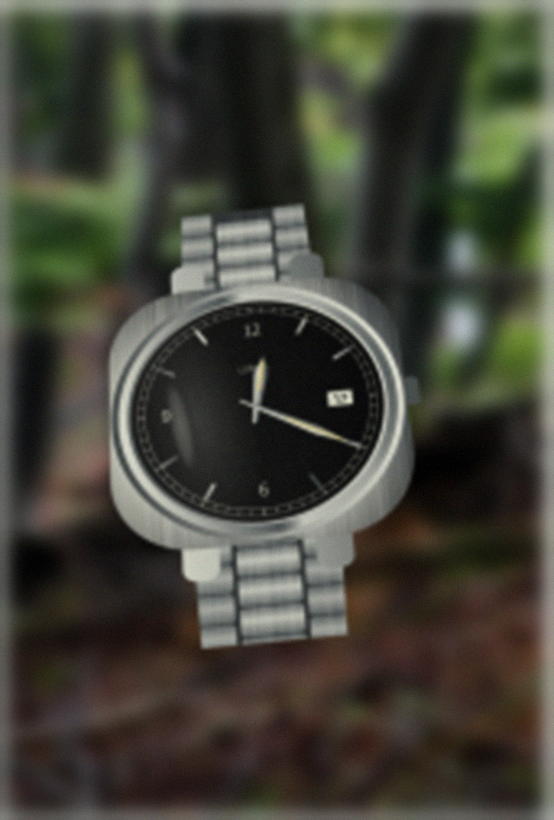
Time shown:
{"hour": 12, "minute": 20}
